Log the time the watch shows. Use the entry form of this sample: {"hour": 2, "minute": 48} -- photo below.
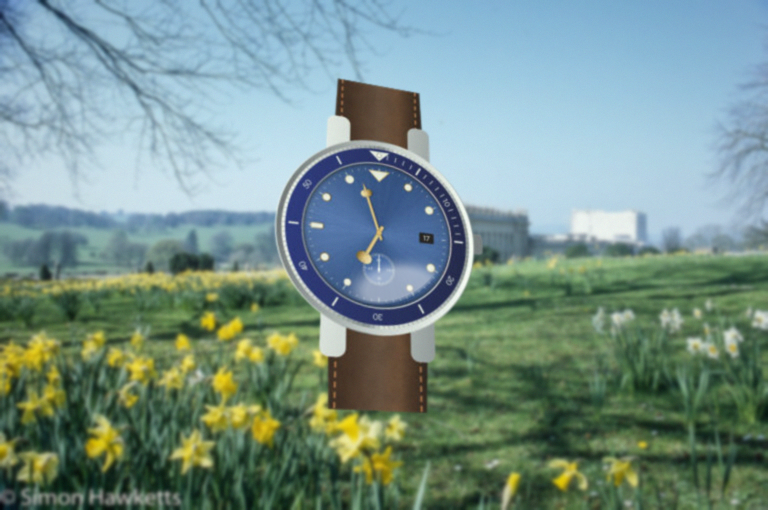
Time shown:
{"hour": 6, "minute": 57}
